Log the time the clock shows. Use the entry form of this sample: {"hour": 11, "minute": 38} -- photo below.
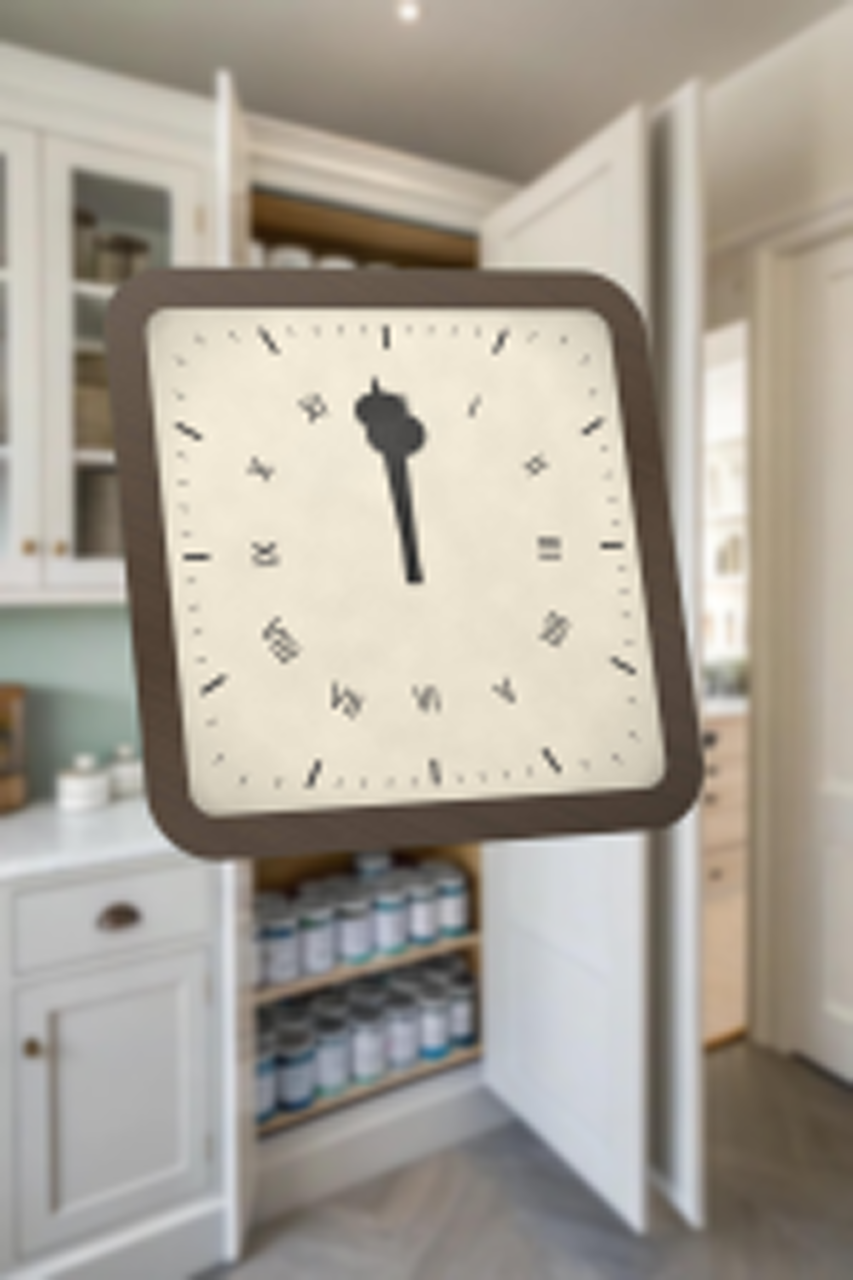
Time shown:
{"hour": 11, "minute": 59}
